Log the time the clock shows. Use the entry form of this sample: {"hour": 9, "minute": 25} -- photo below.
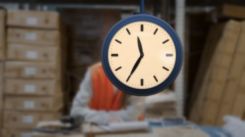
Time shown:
{"hour": 11, "minute": 35}
